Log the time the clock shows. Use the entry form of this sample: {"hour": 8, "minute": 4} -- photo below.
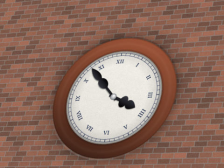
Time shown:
{"hour": 3, "minute": 53}
